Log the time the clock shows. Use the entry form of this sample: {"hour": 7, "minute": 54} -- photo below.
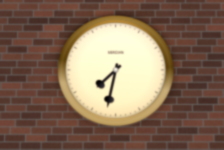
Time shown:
{"hour": 7, "minute": 32}
